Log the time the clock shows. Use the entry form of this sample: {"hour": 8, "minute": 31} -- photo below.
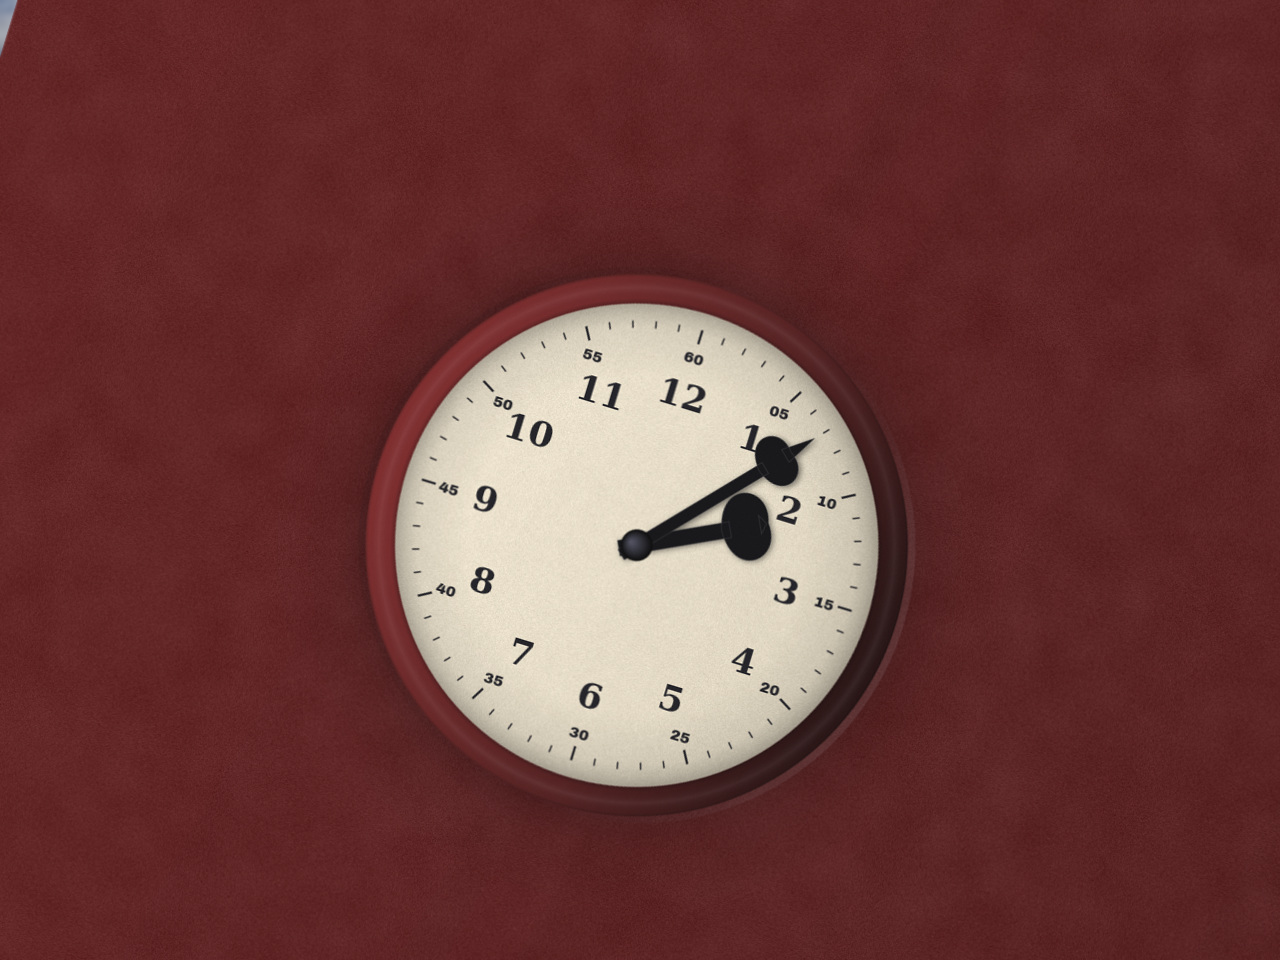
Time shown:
{"hour": 2, "minute": 7}
